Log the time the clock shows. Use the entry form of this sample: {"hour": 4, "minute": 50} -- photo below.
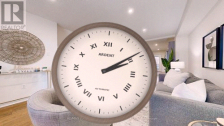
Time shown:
{"hour": 2, "minute": 9}
